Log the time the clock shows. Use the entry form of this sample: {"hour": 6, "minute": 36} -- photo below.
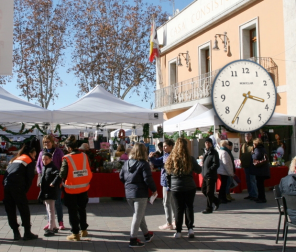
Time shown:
{"hour": 3, "minute": 36}
